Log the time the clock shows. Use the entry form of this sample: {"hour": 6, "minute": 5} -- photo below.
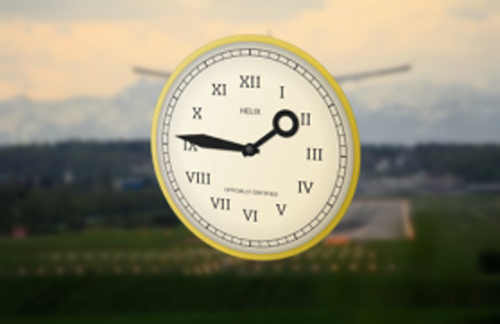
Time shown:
{"hour": 1, "minute": 46}
